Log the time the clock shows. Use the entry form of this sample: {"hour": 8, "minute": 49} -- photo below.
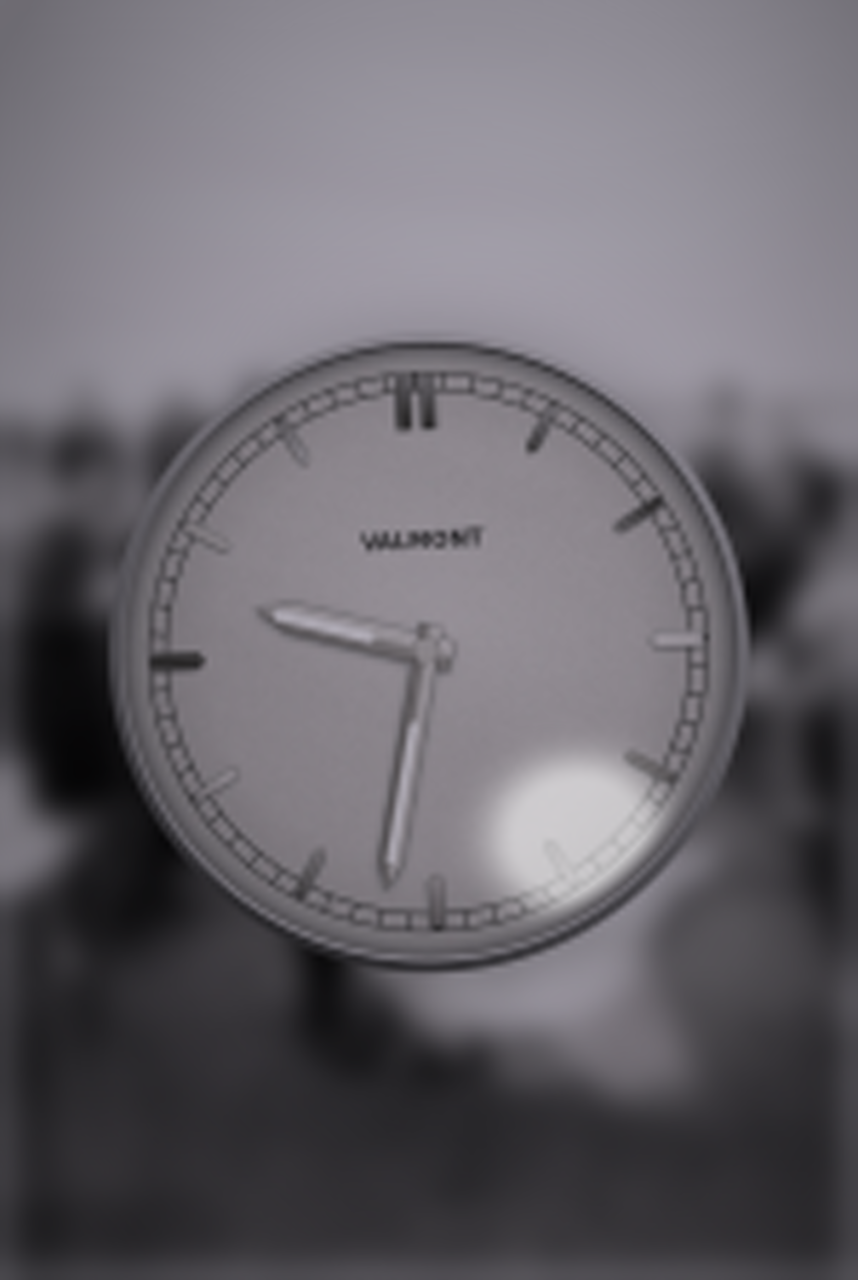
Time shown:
{"hour": 9, "minute": 32}
